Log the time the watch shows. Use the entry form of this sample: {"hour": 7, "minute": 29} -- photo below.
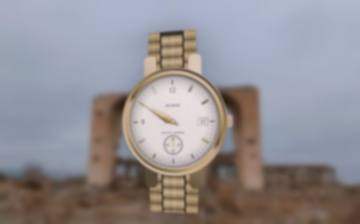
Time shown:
{"hour": 9, "minute": 50}
